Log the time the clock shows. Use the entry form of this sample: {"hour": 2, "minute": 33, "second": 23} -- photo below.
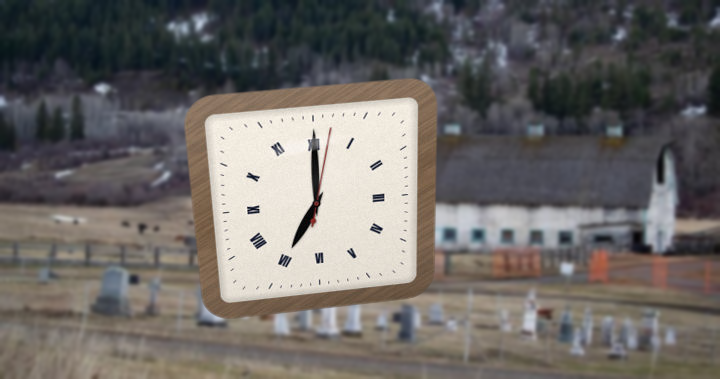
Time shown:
{"hour": 7, "minute": 0, "second": 2}
